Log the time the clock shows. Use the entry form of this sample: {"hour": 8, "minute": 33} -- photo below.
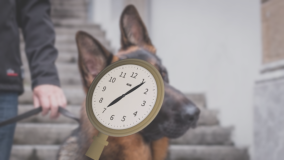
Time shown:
{"hour": 7, "minute": 6}
